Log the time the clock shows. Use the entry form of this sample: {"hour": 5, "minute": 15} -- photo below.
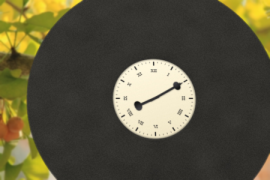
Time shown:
{"hour": 8, "minute": 10}
